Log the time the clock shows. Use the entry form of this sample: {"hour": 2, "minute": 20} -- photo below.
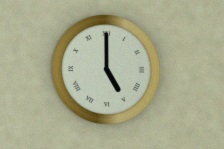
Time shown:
{"hour": 5, "minute": 0}
